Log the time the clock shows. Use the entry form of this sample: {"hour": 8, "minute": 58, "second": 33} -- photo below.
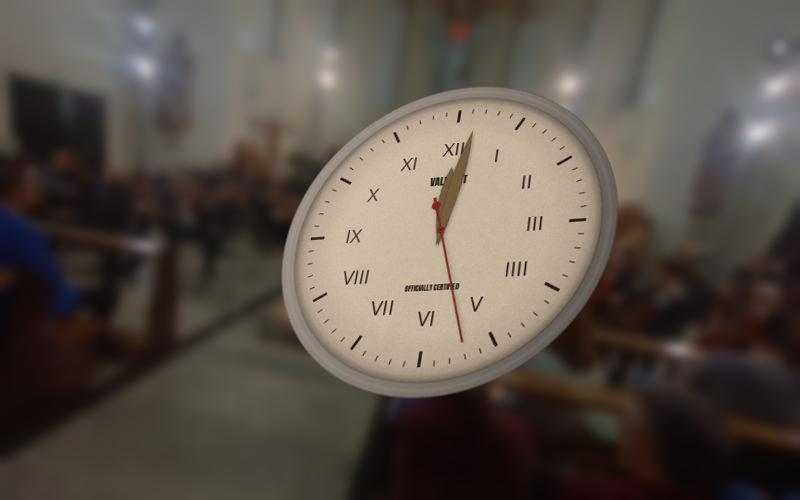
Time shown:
{"hour": 12, "minute": 1, "second": 27}
